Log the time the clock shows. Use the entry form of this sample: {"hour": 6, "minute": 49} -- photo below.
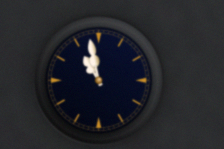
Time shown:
{"hour": 10, "minute": 58}
